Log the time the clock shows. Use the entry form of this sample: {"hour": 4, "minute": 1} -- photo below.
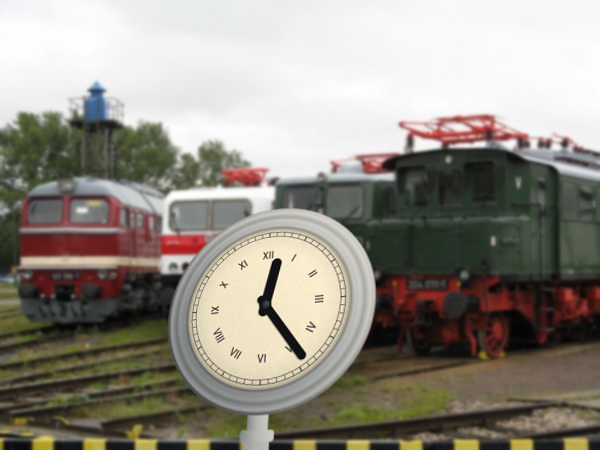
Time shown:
{"hour": 12, "minute": 24}
